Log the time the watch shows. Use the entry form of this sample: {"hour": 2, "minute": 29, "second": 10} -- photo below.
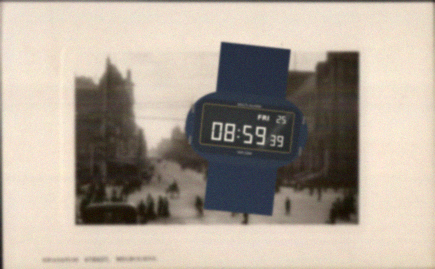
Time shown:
{"hour": 8, "minute": 59, "second": 39}
